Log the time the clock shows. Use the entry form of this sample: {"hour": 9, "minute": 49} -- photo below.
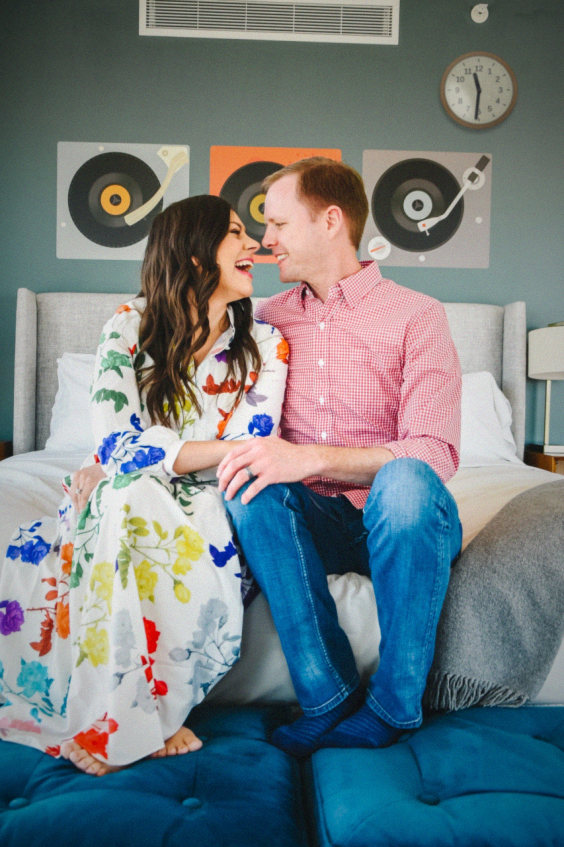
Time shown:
{"hour": 11, "minute": 31}
